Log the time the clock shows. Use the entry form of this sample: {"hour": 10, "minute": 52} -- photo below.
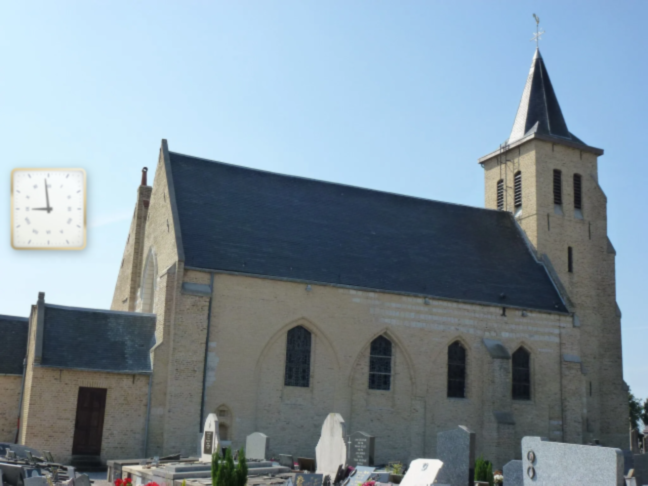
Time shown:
{"hour": 8, "minute": 59}
